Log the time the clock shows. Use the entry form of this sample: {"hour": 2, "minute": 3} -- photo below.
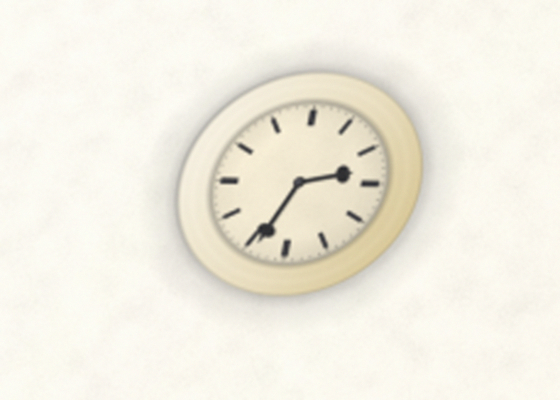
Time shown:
{"hour": 2, "minute": 34}
